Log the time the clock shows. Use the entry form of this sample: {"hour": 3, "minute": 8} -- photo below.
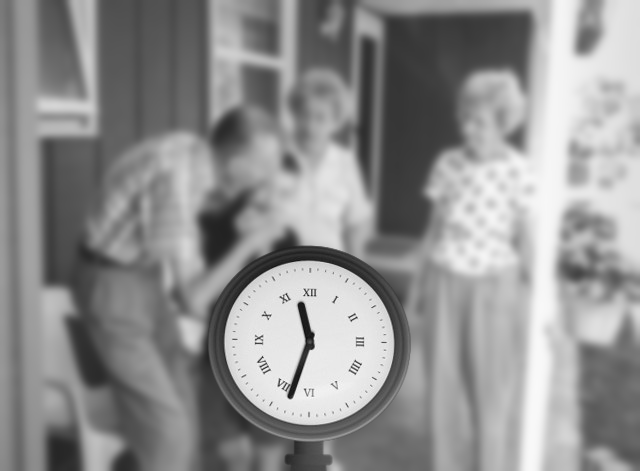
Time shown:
{"hour": 11, "minute": 33}
